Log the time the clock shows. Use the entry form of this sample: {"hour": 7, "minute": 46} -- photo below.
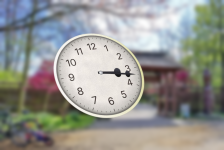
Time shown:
{"hour": 3, "minute": 17}
